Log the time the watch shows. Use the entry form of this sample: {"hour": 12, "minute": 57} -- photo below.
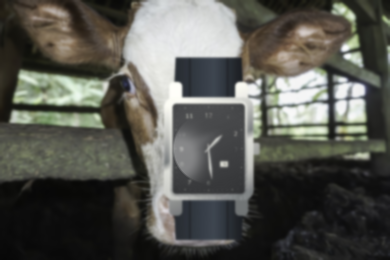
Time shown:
{"hour": 1, "minute": 29}
